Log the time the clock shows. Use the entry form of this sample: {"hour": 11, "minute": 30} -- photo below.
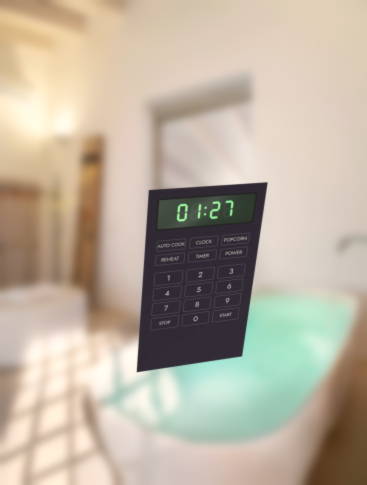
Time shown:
{"hour": 1, "minute": 27}
